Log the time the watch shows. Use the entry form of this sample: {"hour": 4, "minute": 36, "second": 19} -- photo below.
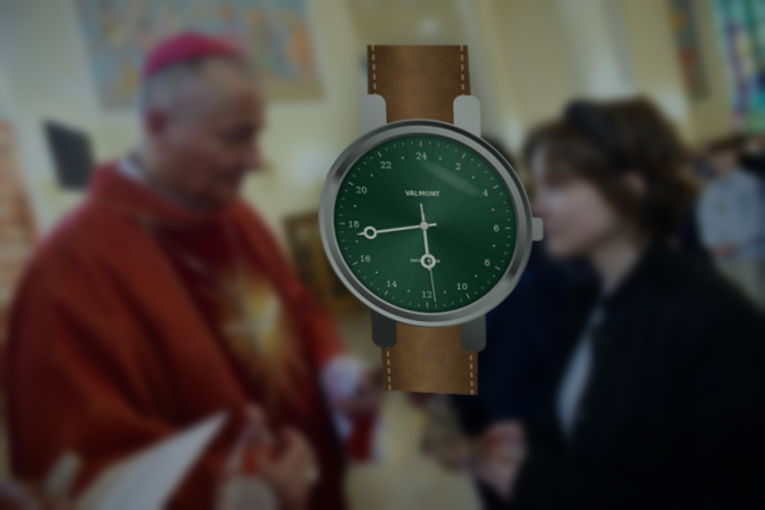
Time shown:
{"hour": 11, "minute": 43, "second": 29}
